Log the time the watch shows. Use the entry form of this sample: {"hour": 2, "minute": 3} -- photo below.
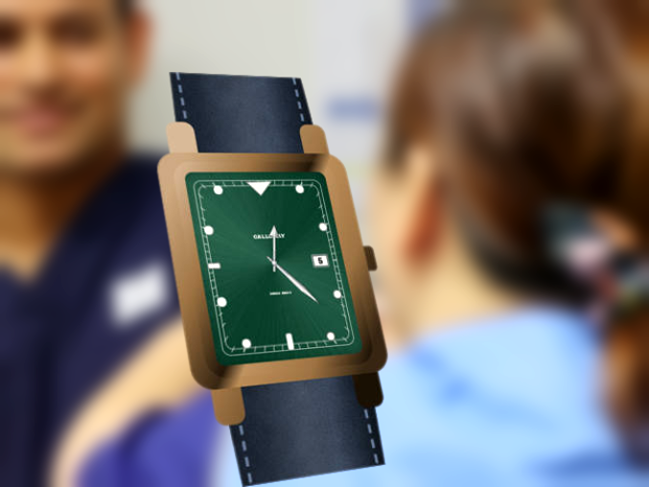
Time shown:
{"hour": 12, "minute": 23}
